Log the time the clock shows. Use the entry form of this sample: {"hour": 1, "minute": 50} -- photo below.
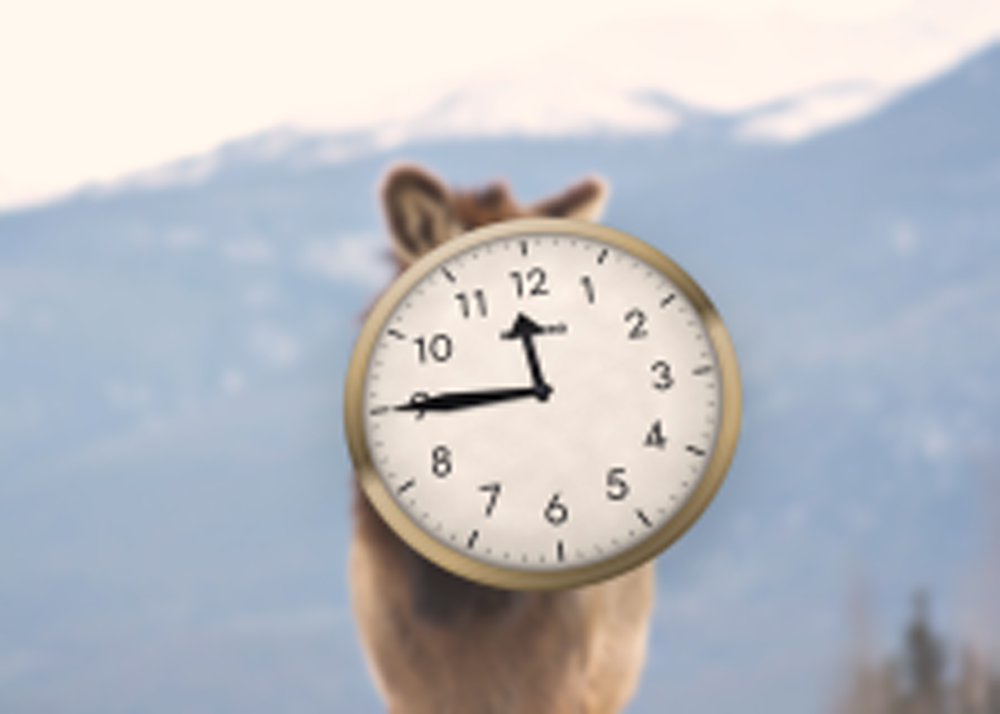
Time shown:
{"hour": 11, "minute": 45}
